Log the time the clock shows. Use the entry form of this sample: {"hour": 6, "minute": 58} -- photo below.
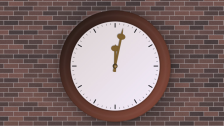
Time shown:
{"hour": 12, "minute": 2}
